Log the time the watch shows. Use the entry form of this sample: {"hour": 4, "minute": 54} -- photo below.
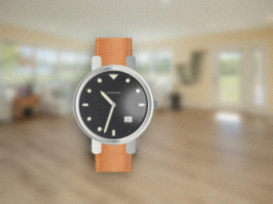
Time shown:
{"hour": 10, "minute": 33}
